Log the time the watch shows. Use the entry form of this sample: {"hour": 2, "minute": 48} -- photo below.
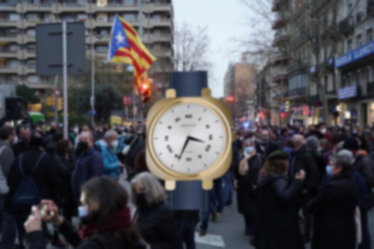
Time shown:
{"hour": 3, "minute": 34}
